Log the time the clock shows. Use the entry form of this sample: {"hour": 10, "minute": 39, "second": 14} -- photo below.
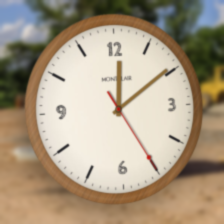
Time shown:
{"hour": 12, "minute": 9, "second": 25}
